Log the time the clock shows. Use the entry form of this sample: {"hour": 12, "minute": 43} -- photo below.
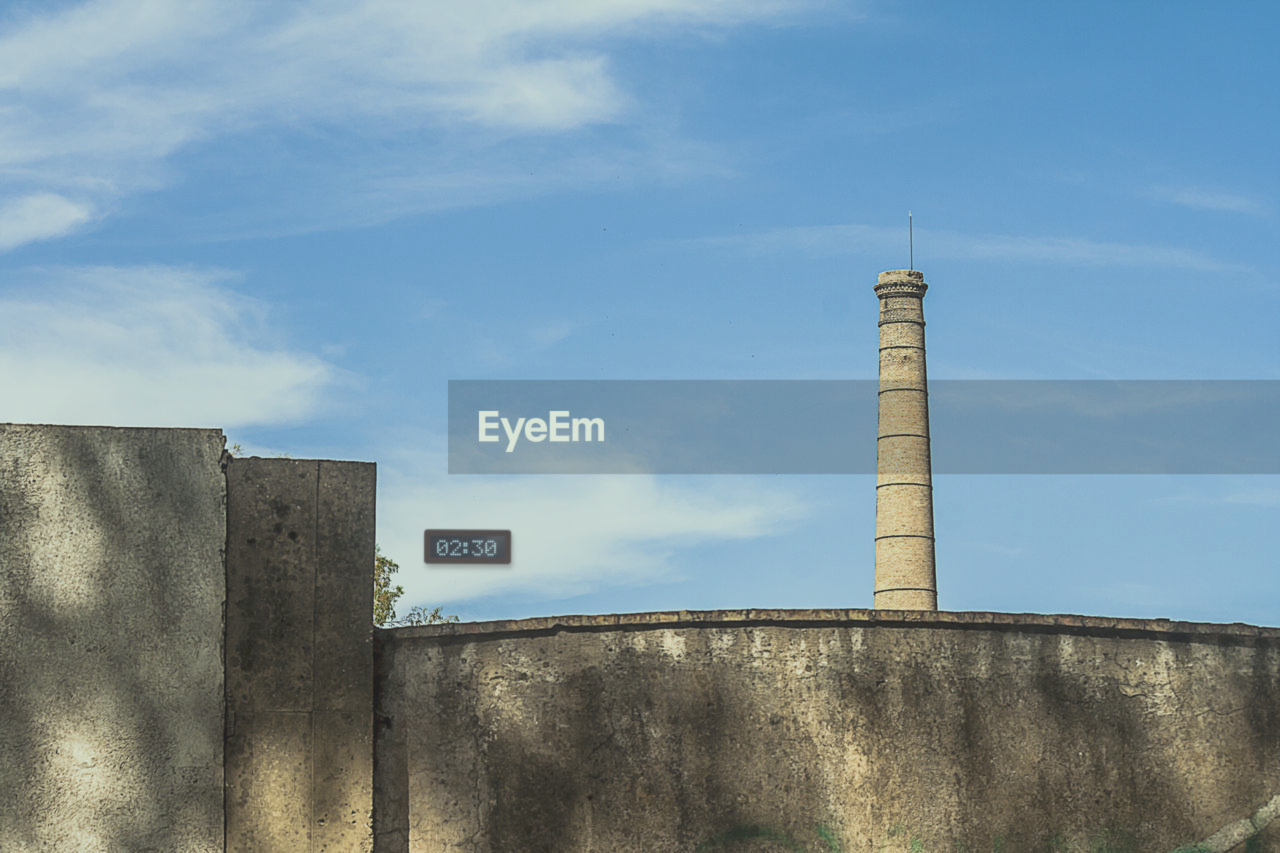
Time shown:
{"hour": 2, "minute": 30}
